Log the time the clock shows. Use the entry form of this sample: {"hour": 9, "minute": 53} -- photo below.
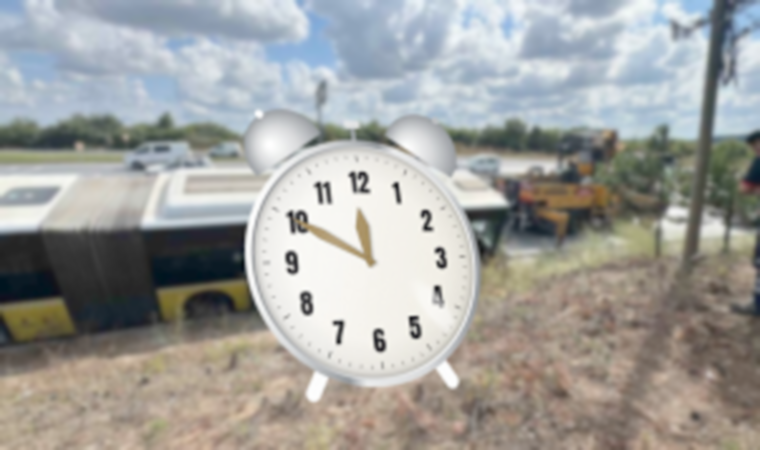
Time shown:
{"hour": 11, "minute": 50}
